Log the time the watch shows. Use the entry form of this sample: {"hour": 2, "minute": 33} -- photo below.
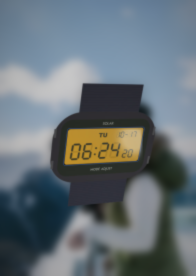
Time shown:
{"hour": 6, "minute": 24}
